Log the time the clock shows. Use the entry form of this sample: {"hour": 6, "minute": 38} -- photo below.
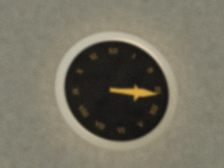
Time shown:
{"hour": 3, "minute": 16}
